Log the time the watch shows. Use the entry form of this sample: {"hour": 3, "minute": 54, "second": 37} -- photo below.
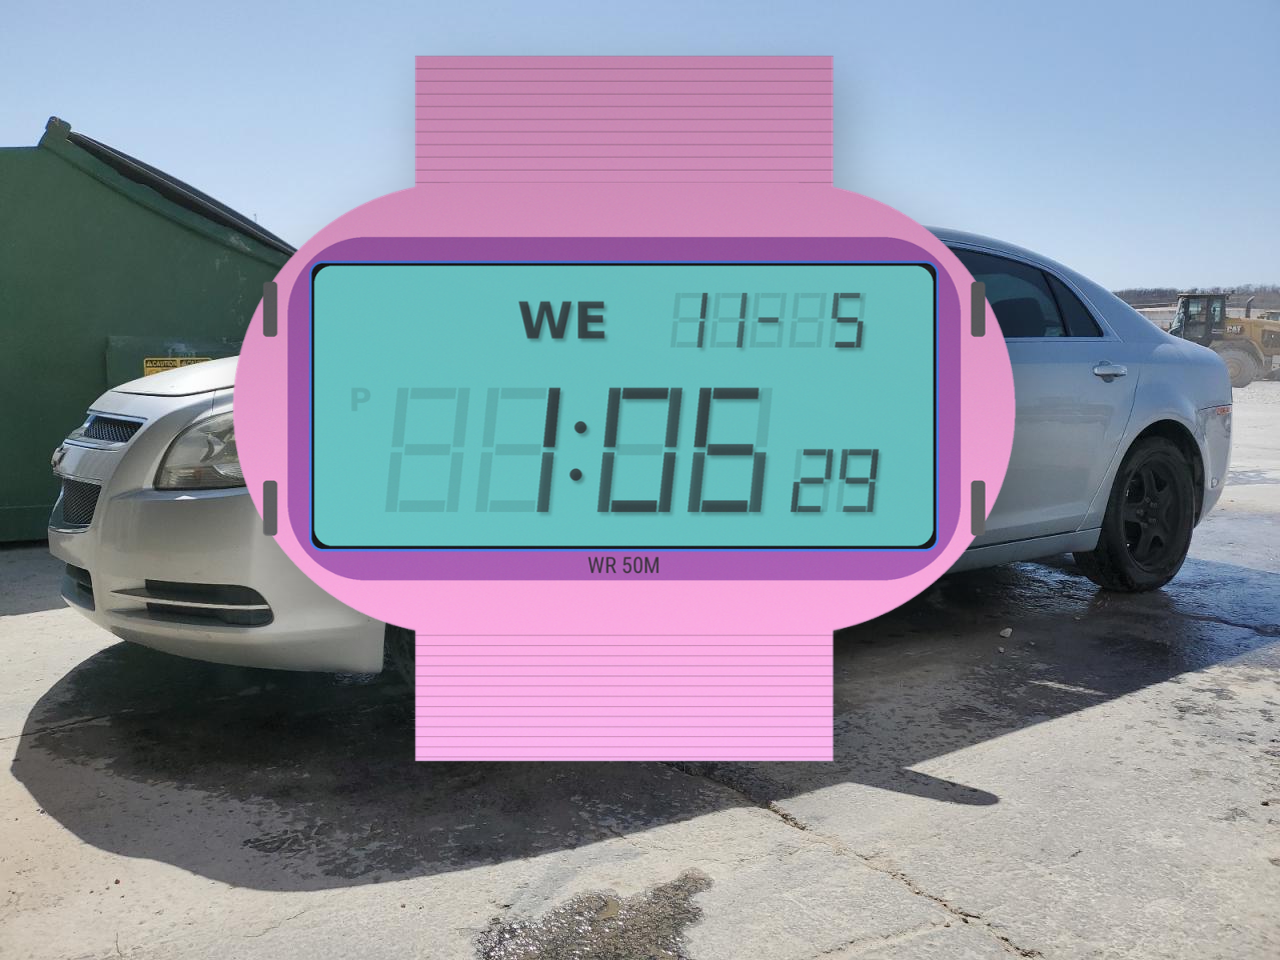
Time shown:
{"hour": 1, "minute": 6, "second": 29}
